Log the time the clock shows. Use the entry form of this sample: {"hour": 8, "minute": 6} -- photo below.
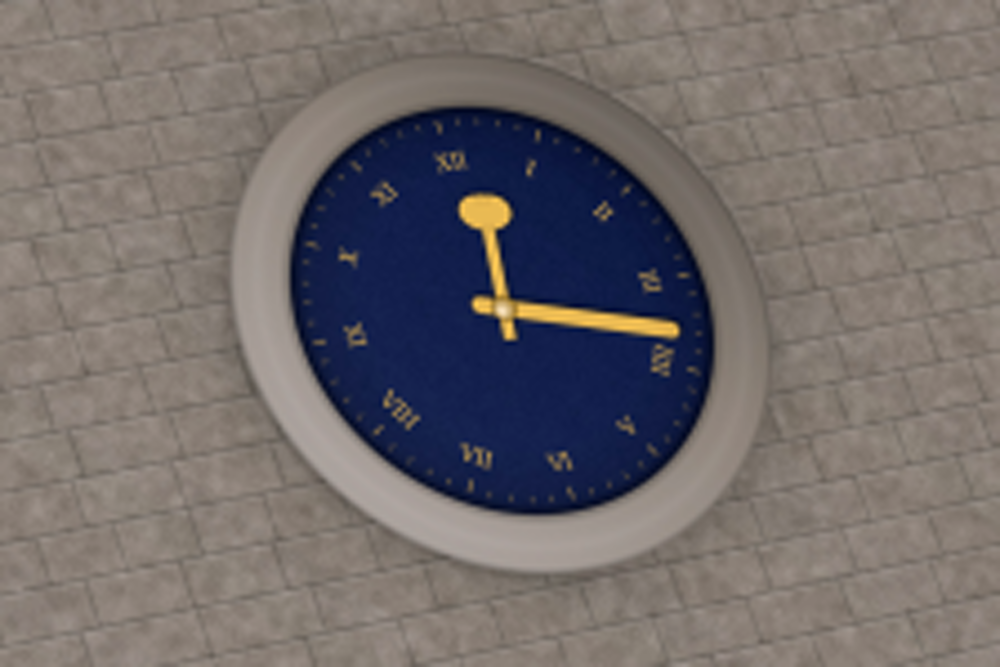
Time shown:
{"hour": 12, "minute": 18}
